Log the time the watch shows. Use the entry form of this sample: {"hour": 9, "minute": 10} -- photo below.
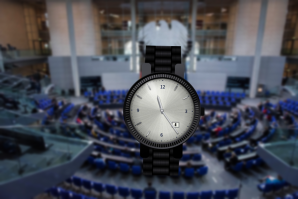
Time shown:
{"hour": 11, "minute": 24}
